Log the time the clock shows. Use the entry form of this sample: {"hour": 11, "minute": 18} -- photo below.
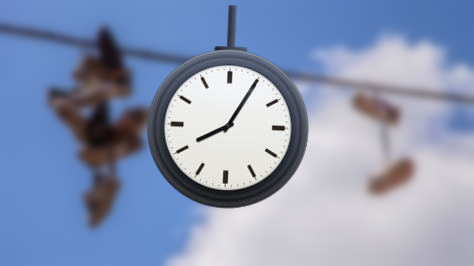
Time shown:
{"hour": 8, "minute": 5}
